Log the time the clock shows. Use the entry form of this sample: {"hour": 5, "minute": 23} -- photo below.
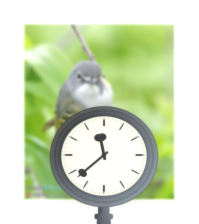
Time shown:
{"hour": 11, "minute": 38}
